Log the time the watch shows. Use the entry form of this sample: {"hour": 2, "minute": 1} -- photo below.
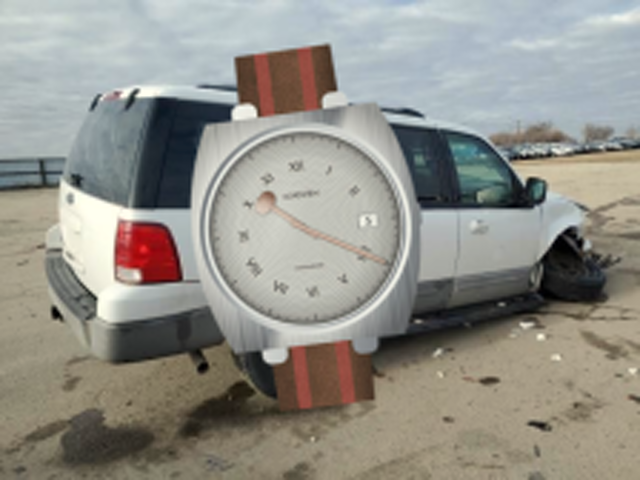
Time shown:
{"hour": 10, "minute": 20}
